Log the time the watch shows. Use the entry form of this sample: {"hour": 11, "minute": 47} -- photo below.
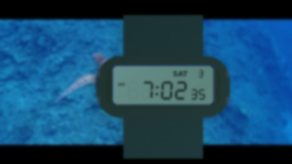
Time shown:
{"hour": 7, "minute": 2}
